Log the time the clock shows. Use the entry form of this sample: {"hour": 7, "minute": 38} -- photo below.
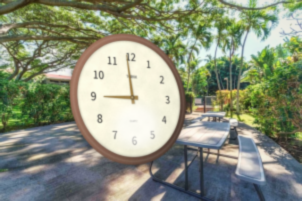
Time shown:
{"hour": 8, "minute": 59}
